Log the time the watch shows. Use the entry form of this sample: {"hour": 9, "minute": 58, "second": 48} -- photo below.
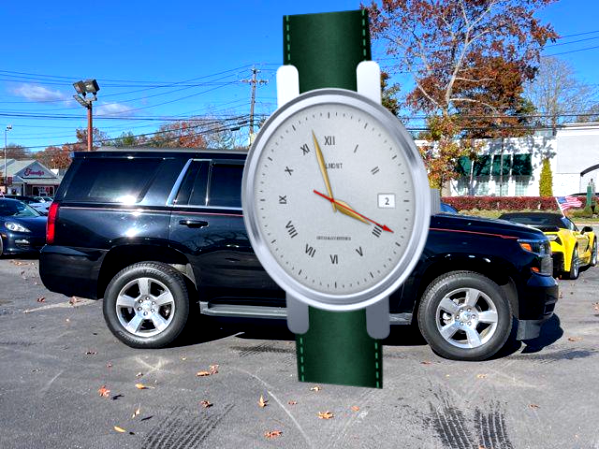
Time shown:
{"hour": 3, "minute": 57, "second": 19}
